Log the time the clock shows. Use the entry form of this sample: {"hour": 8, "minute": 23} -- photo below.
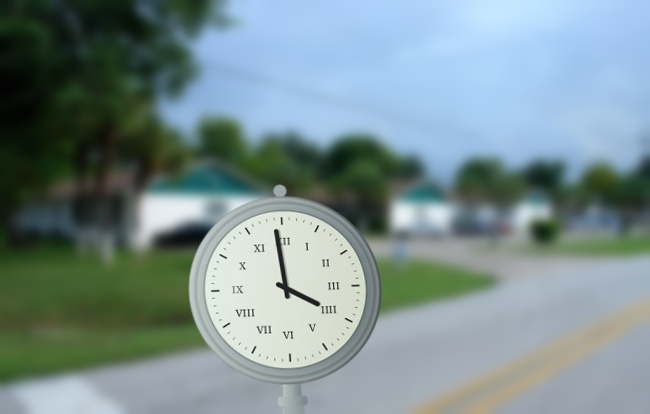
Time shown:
{"hour": 3, "minute": 59}
